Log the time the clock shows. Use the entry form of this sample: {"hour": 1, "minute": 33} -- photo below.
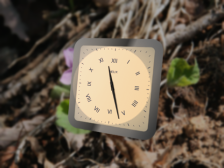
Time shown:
{"hour": 11, "minute": 27}
